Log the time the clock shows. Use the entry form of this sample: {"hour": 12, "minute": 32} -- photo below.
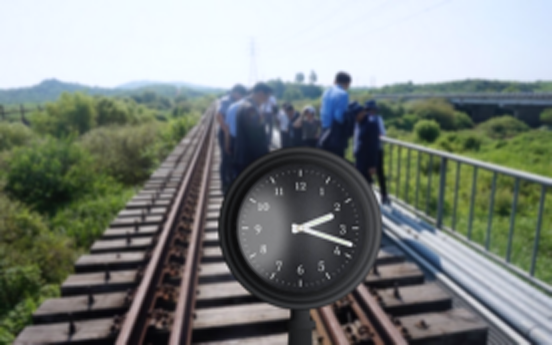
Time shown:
{"hour": 2, "minute": 18}
